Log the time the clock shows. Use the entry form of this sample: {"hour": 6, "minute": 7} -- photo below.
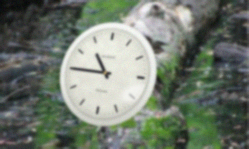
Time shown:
{"hour": 10, "minute": 45}
